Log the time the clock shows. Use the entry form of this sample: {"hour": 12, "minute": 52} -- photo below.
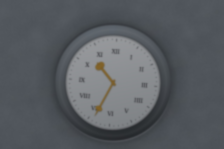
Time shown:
{"hour": 10, "minute": 34}
